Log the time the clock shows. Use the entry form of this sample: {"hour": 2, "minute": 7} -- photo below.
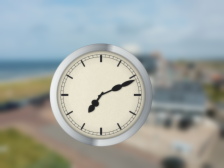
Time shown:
{"hour": 7, "minute": 11}
